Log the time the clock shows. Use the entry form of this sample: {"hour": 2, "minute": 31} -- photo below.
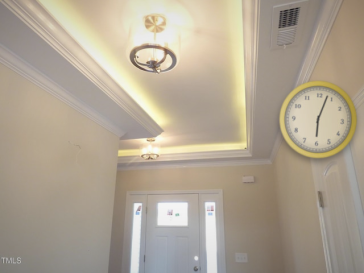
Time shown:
{"hour": 6, "minute": 3}
